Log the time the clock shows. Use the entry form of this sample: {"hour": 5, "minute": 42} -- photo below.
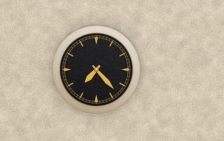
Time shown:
{"hour": 7, "minute": 23}
